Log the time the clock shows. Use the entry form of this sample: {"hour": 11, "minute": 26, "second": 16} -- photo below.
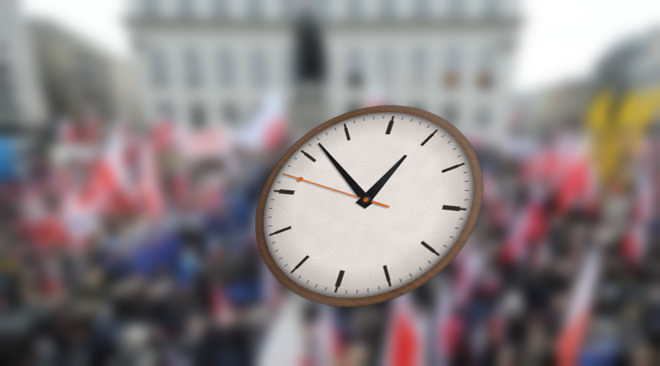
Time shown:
{"hour": 12, "minute": 51, "second": 47}
